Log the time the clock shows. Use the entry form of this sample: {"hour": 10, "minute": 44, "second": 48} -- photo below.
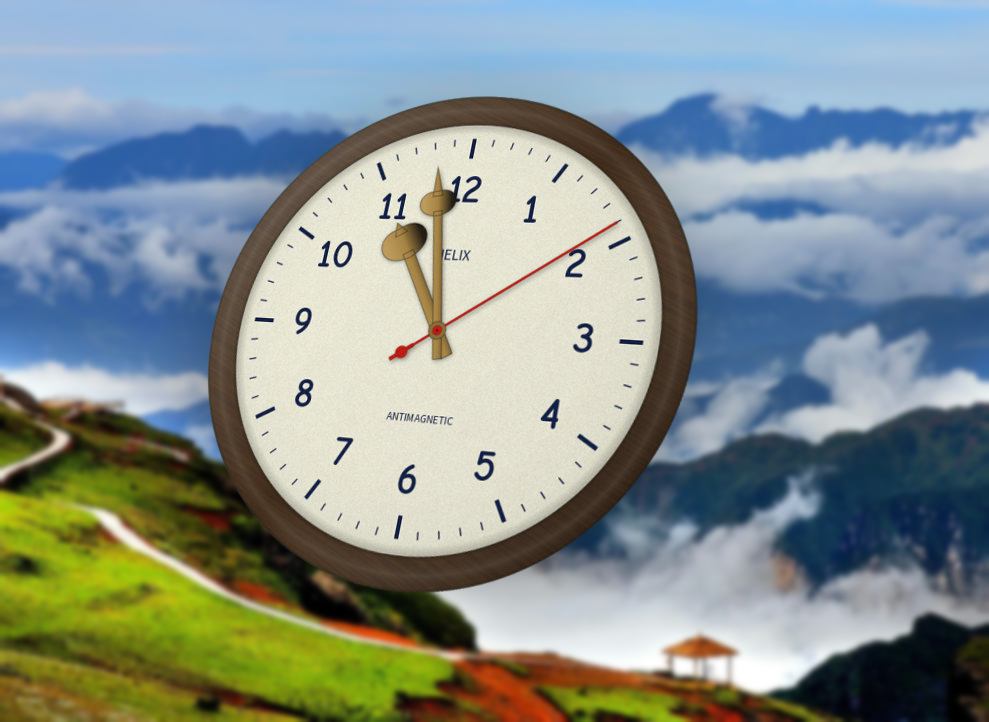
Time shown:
{"hour": 10, "minute": 58, "second": 9}
